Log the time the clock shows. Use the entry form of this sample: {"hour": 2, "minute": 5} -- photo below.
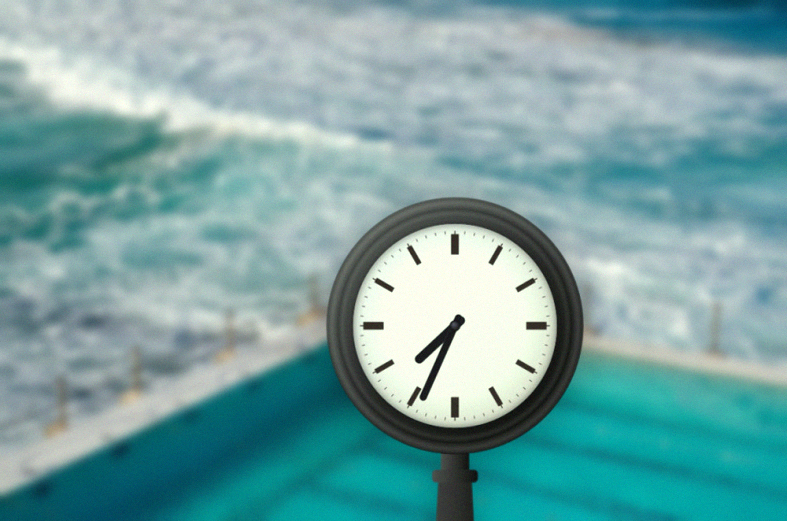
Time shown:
{"hour": 7, "minute": 34}
